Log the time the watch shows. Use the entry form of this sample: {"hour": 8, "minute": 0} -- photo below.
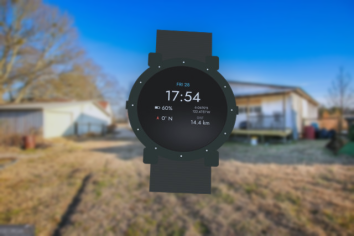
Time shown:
{"hour": 17, "minute": 54}
